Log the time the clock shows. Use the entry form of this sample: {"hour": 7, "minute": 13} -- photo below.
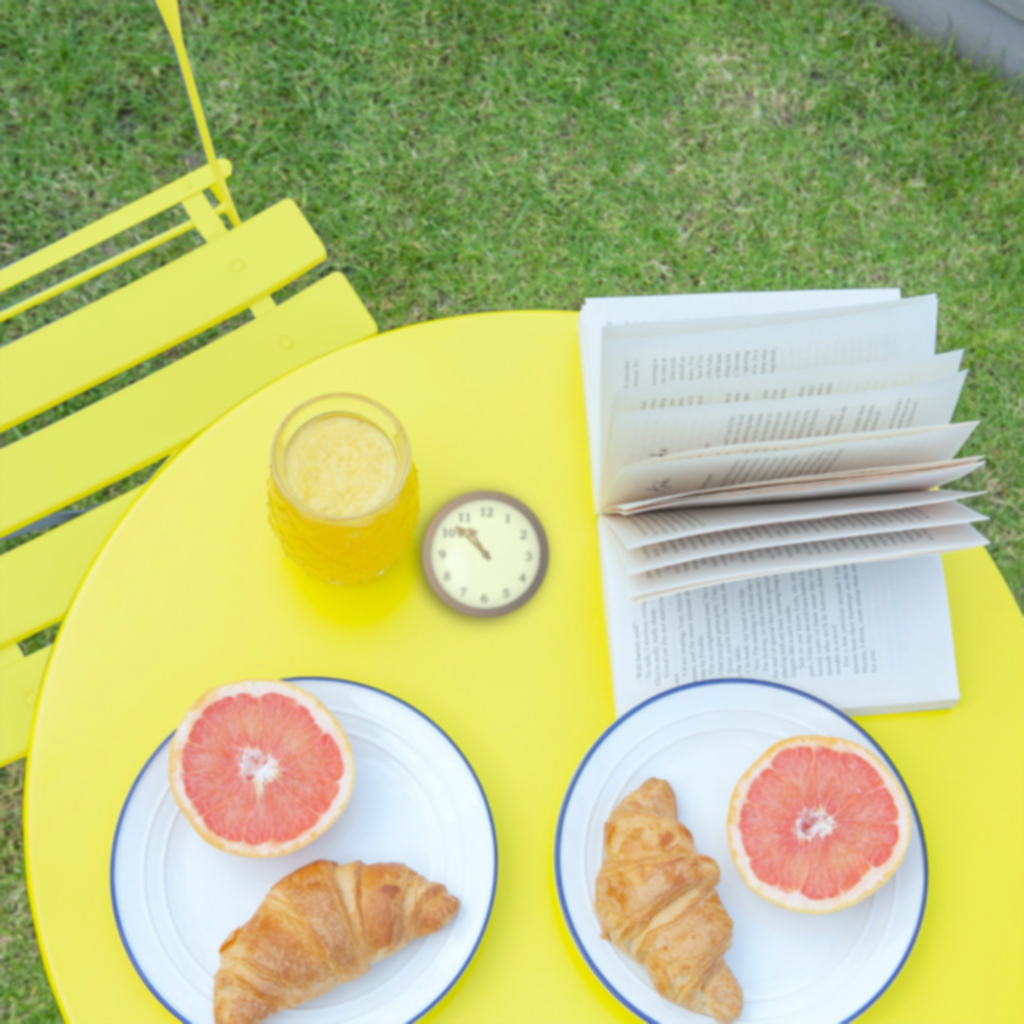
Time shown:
{"hour": 10, "minute": 52}
